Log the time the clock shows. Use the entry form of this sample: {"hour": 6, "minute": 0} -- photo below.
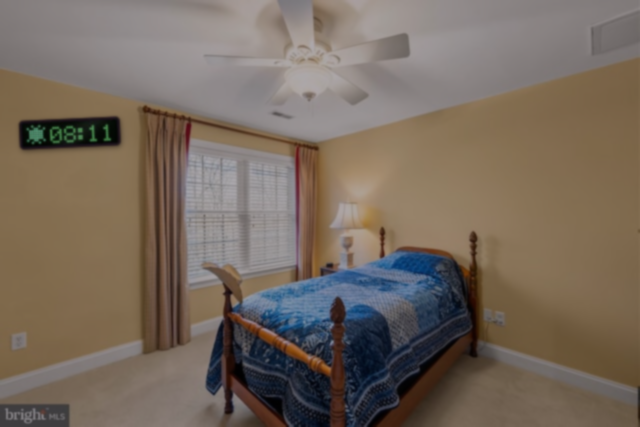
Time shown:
{"hour": 8, "minute": 11}
